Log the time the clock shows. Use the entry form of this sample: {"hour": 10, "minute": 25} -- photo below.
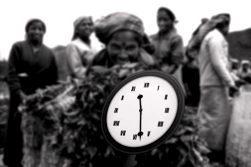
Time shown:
{"hour": 11, "minute": 28}
